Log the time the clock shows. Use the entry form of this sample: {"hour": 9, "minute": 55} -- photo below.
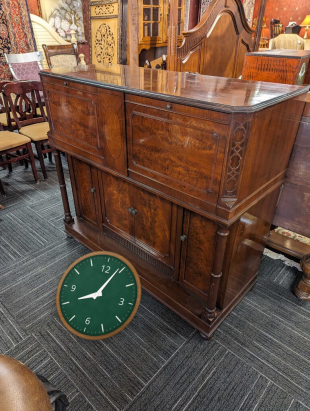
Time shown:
{"hour": 8, "minute": 4}
